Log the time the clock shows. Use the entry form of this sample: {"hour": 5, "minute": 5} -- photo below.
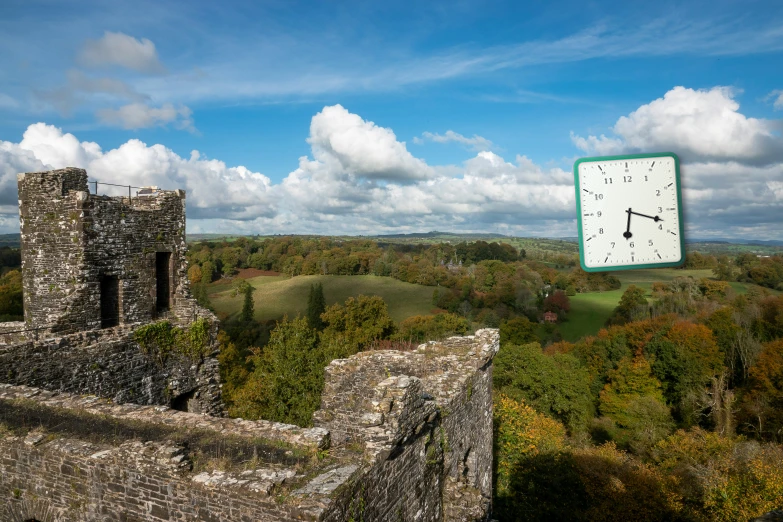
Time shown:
{"hour": 6, "minute": 18}
